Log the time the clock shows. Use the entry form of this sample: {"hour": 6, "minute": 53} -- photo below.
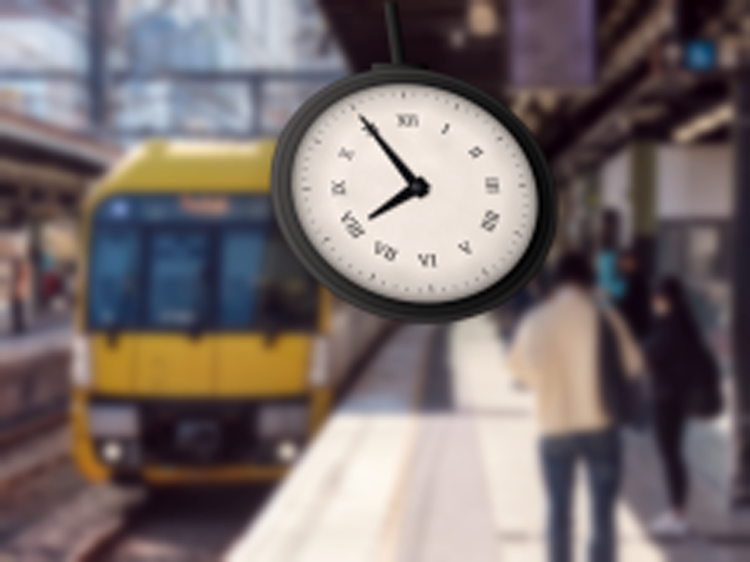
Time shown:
{"hour": 7, "minute": 55}
